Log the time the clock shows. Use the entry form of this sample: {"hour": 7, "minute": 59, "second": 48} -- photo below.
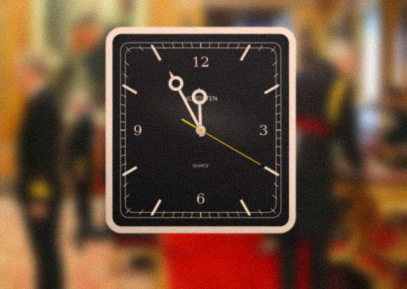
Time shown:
{"hour": 11, "minute": 55, "second": 20}
